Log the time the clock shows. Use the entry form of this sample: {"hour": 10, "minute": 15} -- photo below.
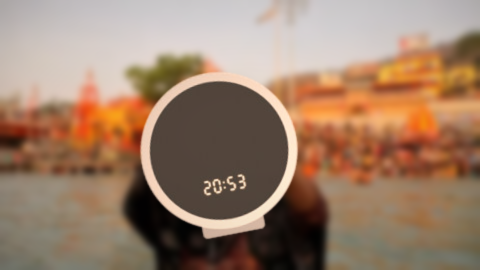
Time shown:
{"hour": 20, "minute": 53}
